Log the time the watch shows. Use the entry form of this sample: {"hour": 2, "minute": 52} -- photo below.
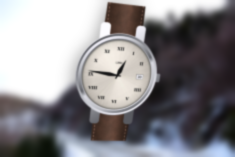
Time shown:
{"hour": 12, "minute": 46}
